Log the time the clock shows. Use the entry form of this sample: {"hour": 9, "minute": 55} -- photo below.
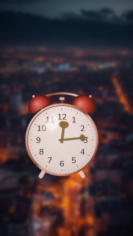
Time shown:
{"hour": 12, "minute": 14}
